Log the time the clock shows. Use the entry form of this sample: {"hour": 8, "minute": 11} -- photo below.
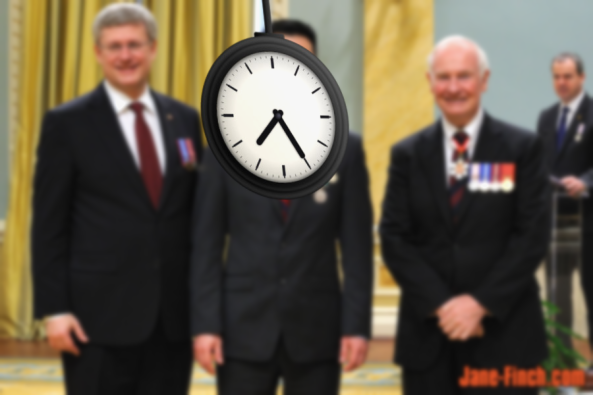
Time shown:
{"hour": 7, "minute": 25}
